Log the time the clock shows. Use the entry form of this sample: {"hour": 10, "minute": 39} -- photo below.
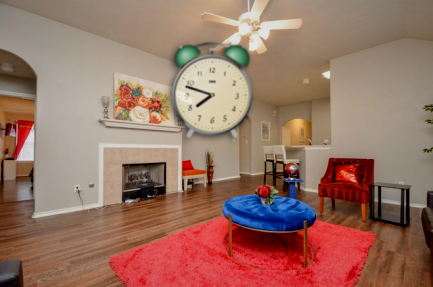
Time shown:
{"hour": 7, "minute": 48}
